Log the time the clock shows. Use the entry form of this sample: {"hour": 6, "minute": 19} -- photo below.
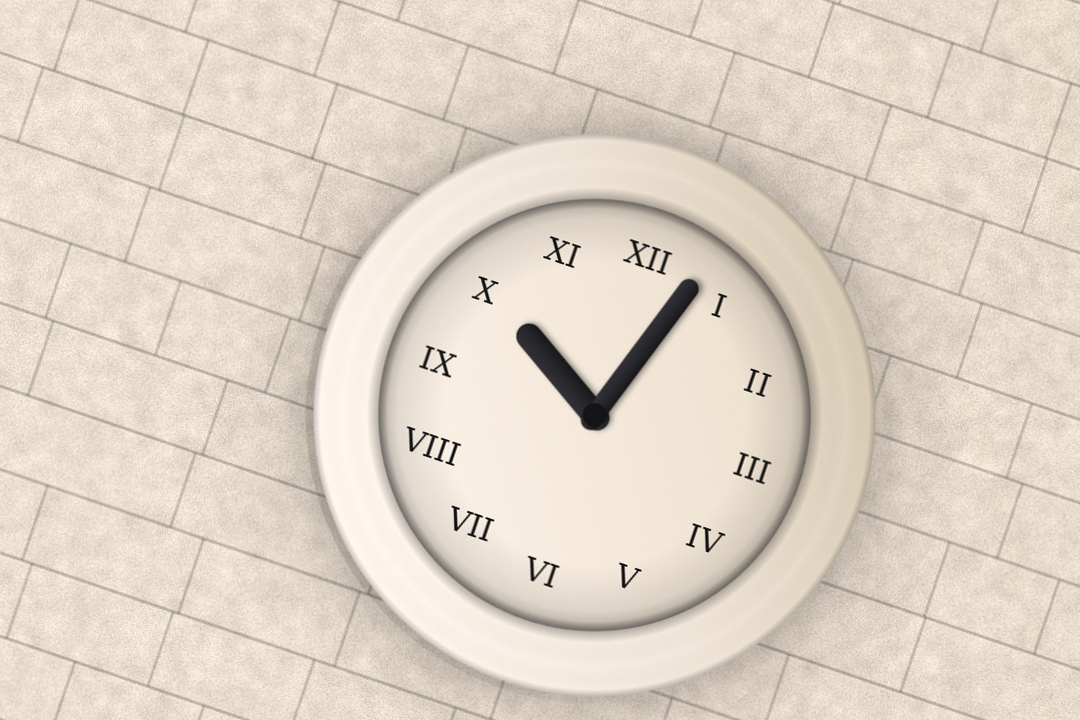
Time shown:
{"hour": 10, "minute": 3}
